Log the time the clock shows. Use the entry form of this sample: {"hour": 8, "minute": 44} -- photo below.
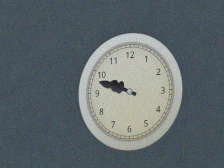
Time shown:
{"hour": 9, "minute": 48}
